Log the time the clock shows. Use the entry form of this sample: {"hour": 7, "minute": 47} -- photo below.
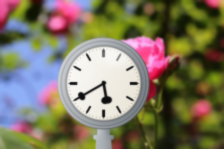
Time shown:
{"hour": 5, "minute": 40}
